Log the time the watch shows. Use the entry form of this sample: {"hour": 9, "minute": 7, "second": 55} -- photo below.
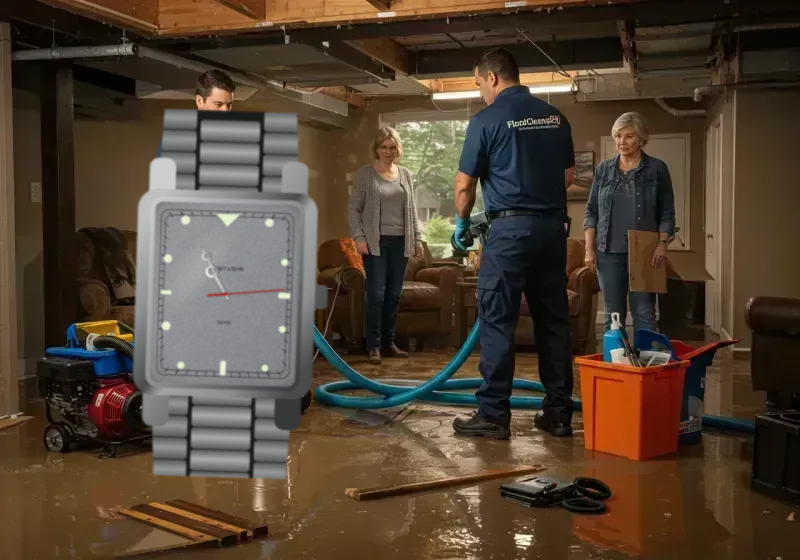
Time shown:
{"hour": 10, "minute": 55, "second": 14}
